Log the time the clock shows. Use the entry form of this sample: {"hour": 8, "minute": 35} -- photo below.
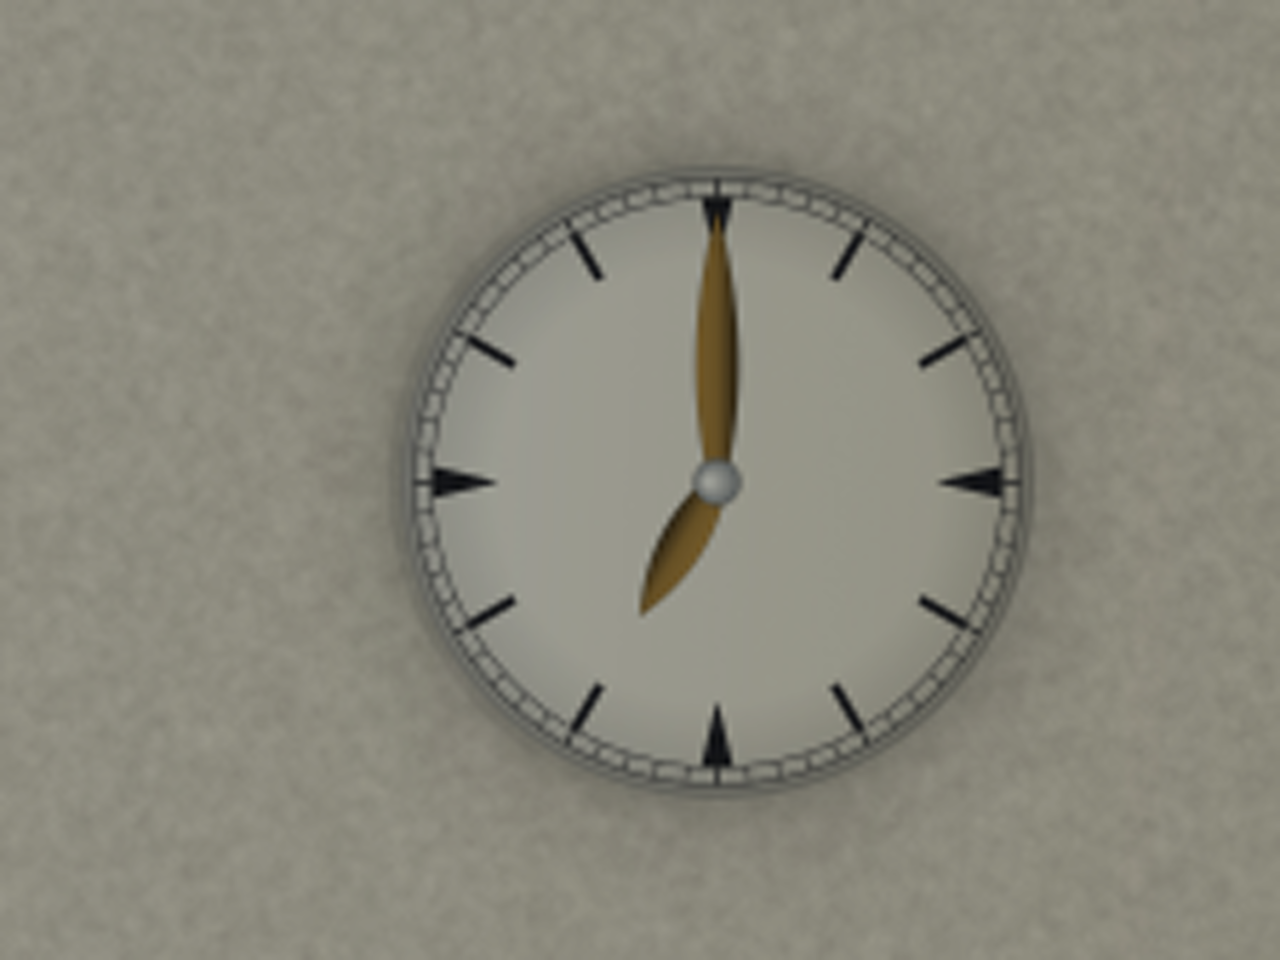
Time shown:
{"hour": 7, "minute": 0}
